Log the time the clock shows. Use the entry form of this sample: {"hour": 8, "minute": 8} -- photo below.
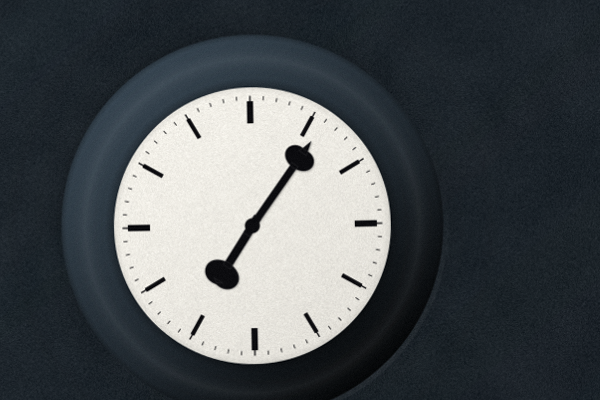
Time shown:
{"hour": 7, "minute": 6}
